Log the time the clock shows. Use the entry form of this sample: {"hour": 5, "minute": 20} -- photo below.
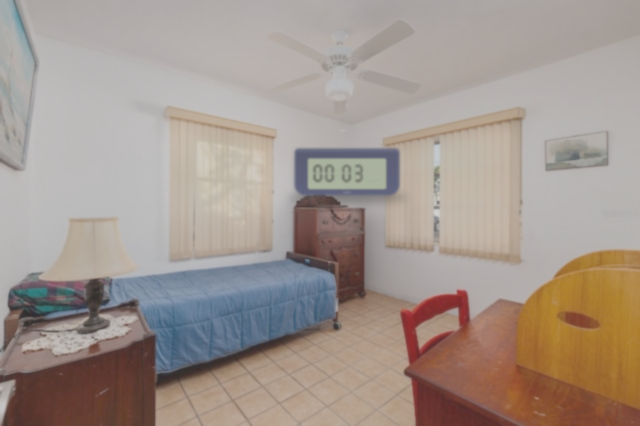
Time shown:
{"hour": 0, "minute": 3}
